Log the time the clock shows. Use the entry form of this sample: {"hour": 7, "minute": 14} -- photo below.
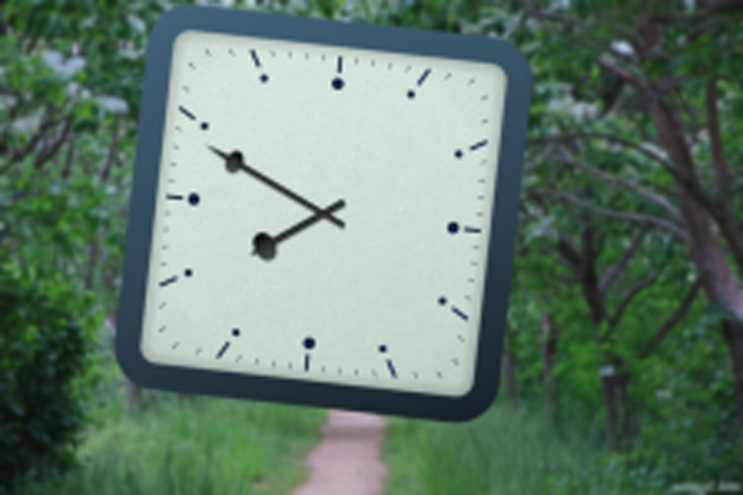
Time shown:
{"hour": 7, "minute": 49}
